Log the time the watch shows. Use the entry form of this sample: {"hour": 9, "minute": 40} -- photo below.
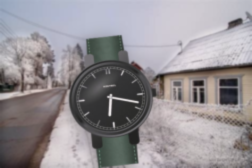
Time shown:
{"hour": 6, "minute": 18}
